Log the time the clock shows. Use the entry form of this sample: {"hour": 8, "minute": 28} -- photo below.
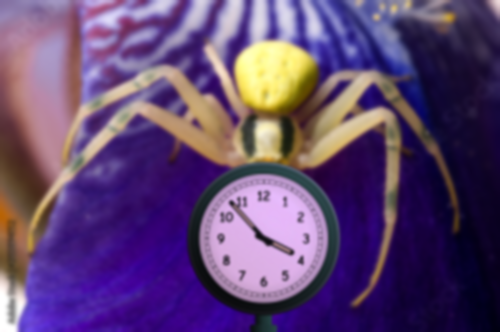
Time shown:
{"hour": 3, "minute": 53}
